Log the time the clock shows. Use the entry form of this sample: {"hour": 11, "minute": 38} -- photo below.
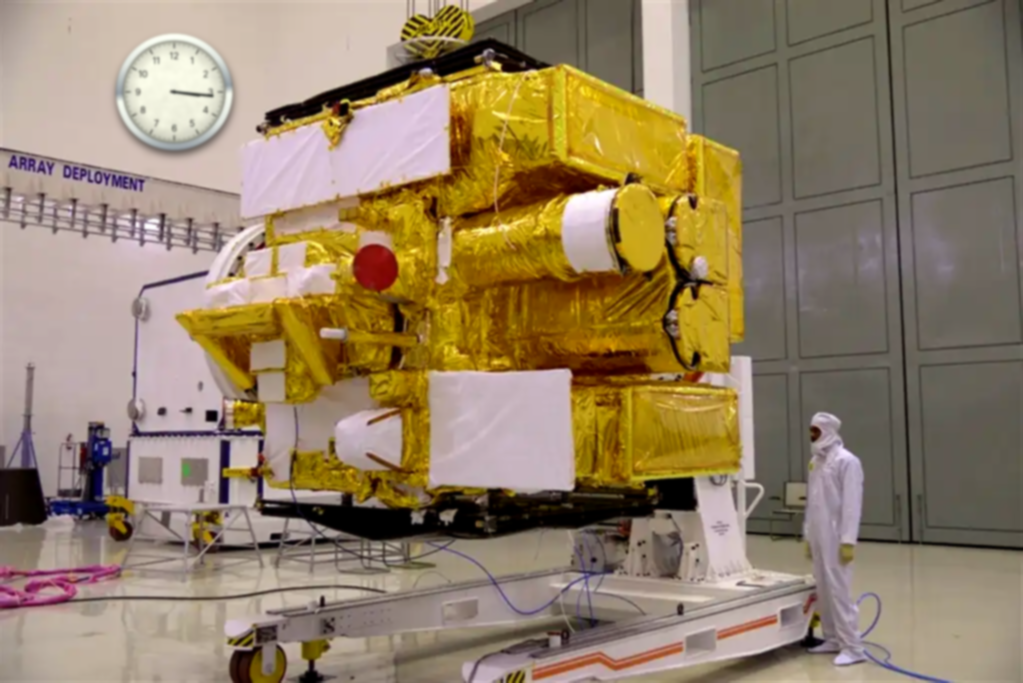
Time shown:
{"hour": 3, "minute": 16}
